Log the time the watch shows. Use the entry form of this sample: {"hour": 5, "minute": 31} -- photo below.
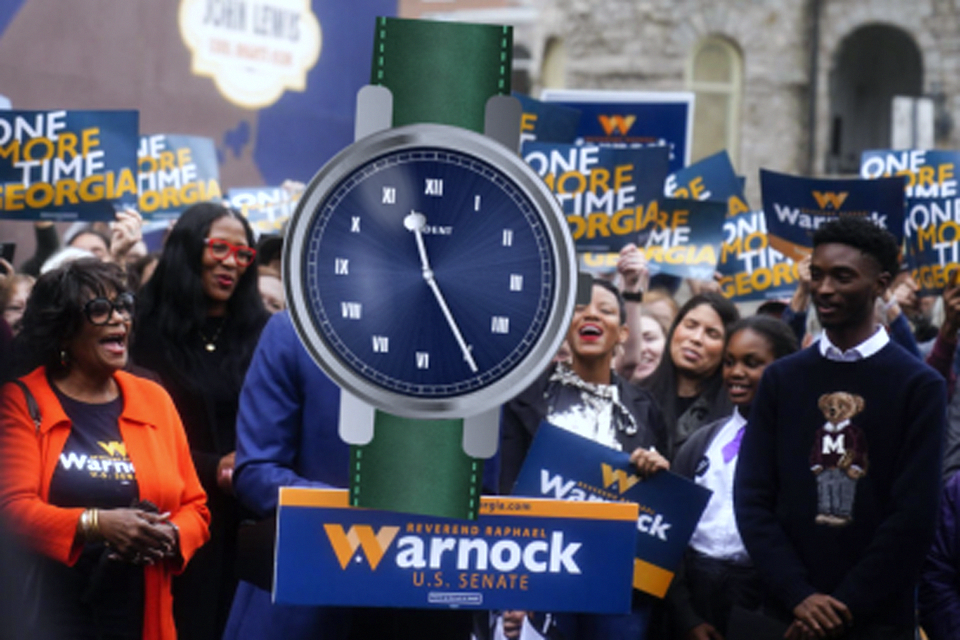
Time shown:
{"hour": 11, "minute": 25}
